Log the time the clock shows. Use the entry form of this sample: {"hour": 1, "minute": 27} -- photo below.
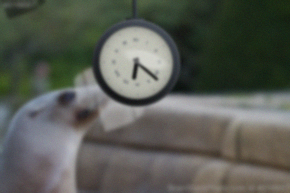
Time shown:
{"hour": 6, "minute": 22}
